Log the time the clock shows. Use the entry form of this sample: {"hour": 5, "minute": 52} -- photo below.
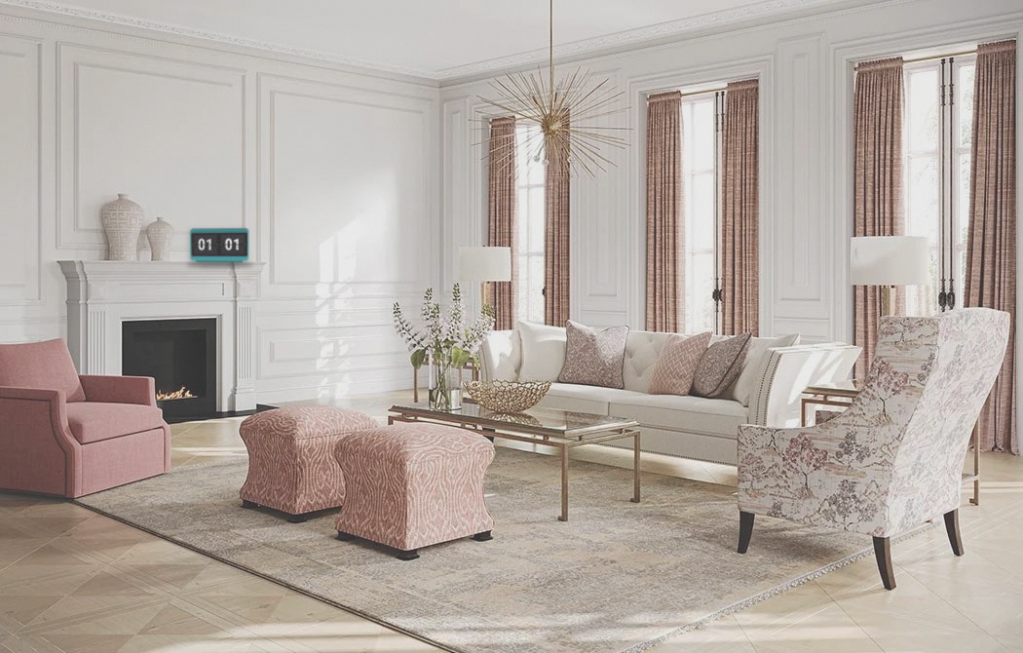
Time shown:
{"hour": 1, "minute": 1}
